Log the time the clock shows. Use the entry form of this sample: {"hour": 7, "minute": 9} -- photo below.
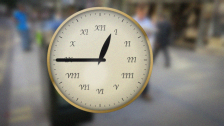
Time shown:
{"hour": 12, "minute": 45}
